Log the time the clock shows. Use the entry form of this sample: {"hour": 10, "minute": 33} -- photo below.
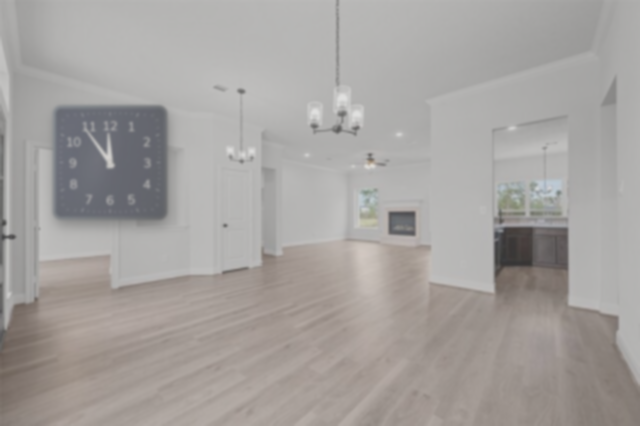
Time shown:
{"hour": 11, "minute": 54}
